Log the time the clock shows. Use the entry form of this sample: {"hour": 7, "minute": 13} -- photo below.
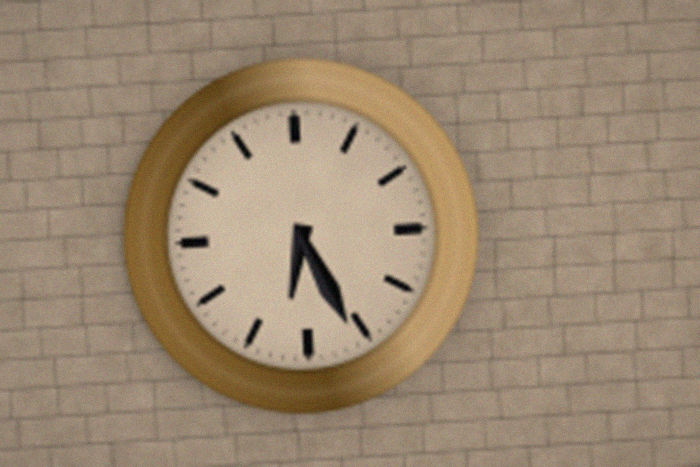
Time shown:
{"hour": 6, "minute": 26}
